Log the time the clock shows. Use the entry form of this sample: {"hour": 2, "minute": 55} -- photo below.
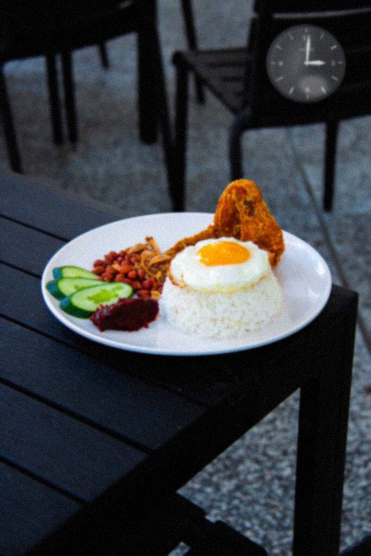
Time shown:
{"hour": 3, "minute": 1}
